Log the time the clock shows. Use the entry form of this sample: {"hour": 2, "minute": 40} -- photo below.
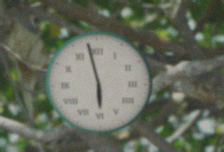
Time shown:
{"hour": 5, "minute": 58}
